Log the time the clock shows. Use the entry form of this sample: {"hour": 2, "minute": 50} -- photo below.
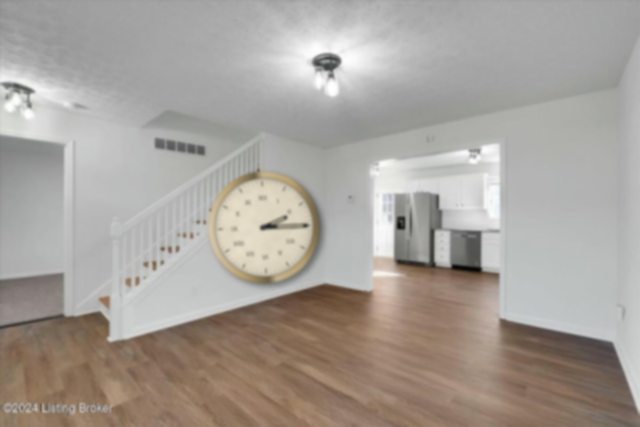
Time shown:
{"hour": 2, "minute": 15}
